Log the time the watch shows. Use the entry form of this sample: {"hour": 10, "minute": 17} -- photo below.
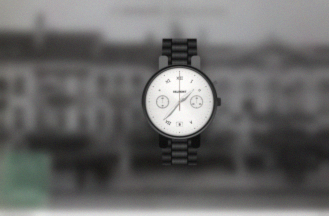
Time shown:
{"hour": 1, "minute": 37}
